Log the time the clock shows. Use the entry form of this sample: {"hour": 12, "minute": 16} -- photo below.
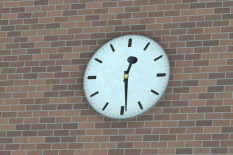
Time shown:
{"hour": 12, "minute": 29}
